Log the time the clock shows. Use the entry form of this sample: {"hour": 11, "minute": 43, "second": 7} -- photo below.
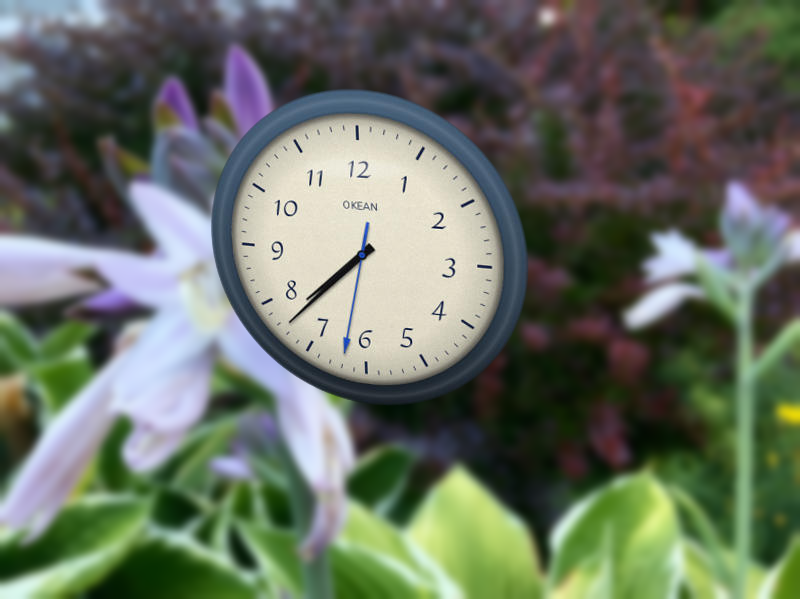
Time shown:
{"hour": 7, "minute": 37, "second": 32}
